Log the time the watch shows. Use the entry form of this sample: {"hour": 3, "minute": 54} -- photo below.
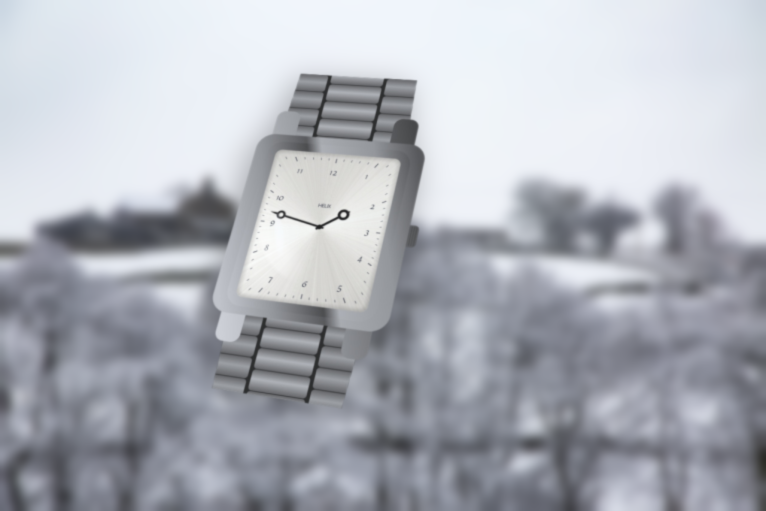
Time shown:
{"hour": 1, "minute": 47}
